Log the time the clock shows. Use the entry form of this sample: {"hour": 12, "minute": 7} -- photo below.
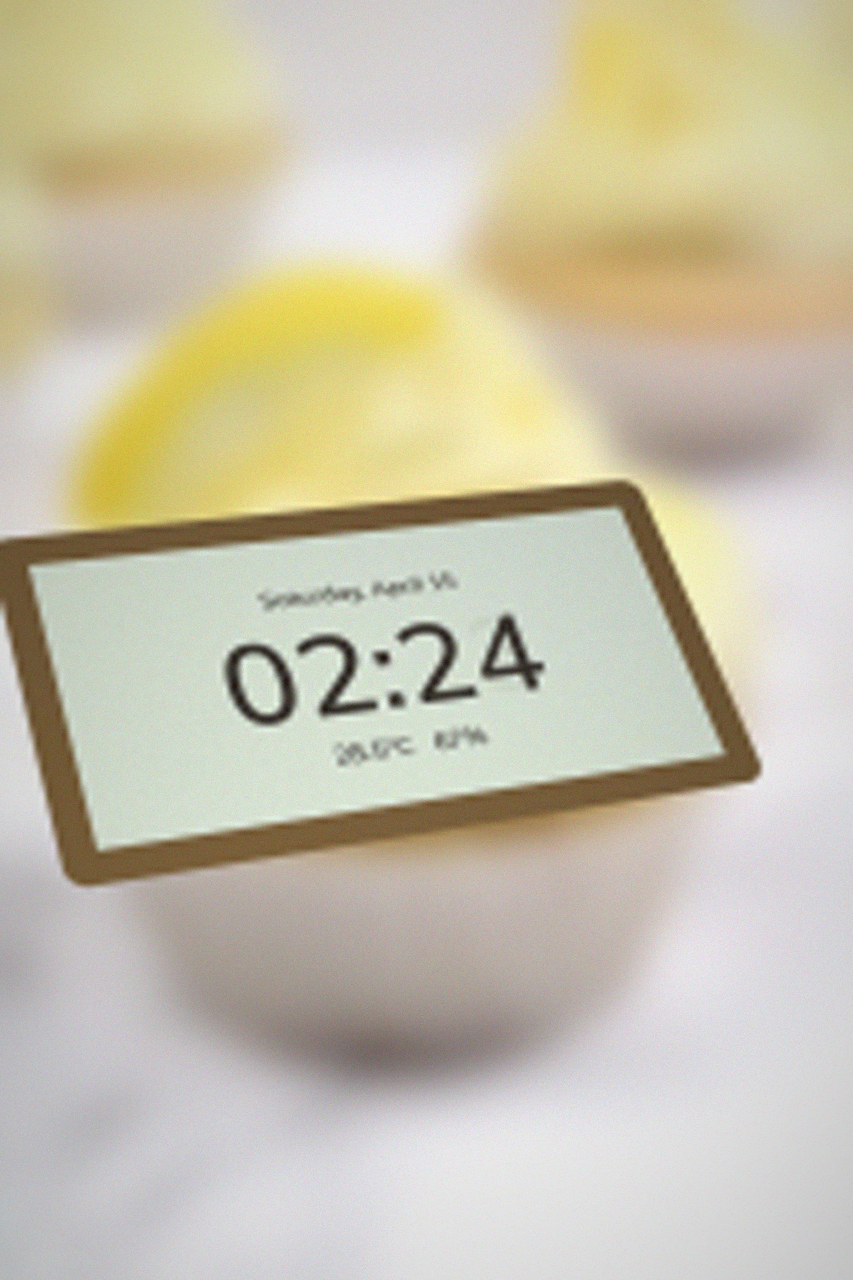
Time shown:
{"hour": 2, "minute": 24}
